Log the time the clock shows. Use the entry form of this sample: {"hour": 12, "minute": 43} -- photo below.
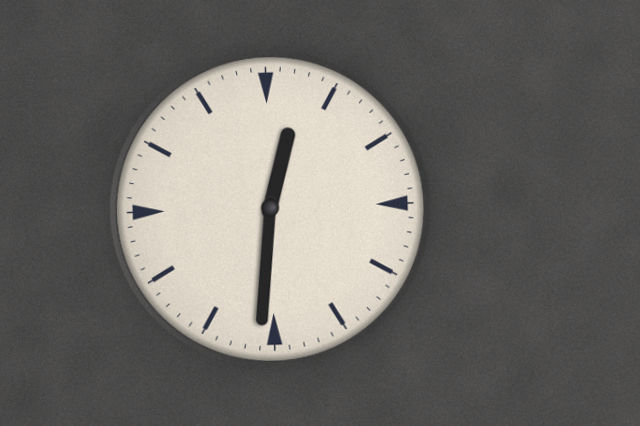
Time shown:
{"hour": 12, "minute": 31}
